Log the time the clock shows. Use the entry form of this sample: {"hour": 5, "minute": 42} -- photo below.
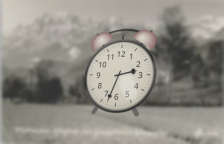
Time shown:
{"hour": 2, "minute": 33}
